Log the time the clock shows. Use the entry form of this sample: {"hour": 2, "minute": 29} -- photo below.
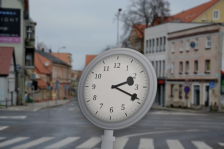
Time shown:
{"hour": 2, "minute": 19}
